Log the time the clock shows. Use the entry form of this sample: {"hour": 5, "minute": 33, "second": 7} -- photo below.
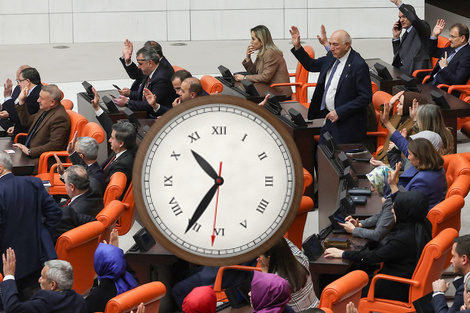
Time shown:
{"hour": 10, "minute": 35, "second": 31}
